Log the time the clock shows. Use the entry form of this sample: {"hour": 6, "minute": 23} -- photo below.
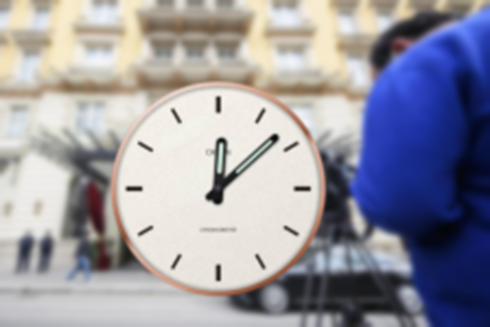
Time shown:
{"hour": 12, "minute": 8}
